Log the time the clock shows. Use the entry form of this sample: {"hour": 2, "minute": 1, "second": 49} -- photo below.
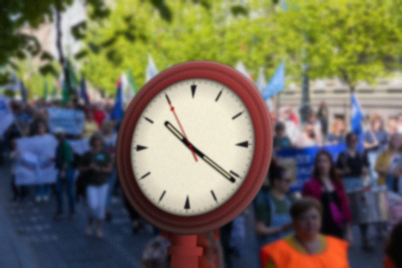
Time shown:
{"hour": 10, "minute": 20, "second": 55}
